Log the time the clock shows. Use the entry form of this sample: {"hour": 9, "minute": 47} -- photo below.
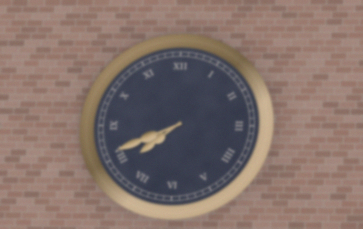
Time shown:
{"hour": 7, "minute": 41}
